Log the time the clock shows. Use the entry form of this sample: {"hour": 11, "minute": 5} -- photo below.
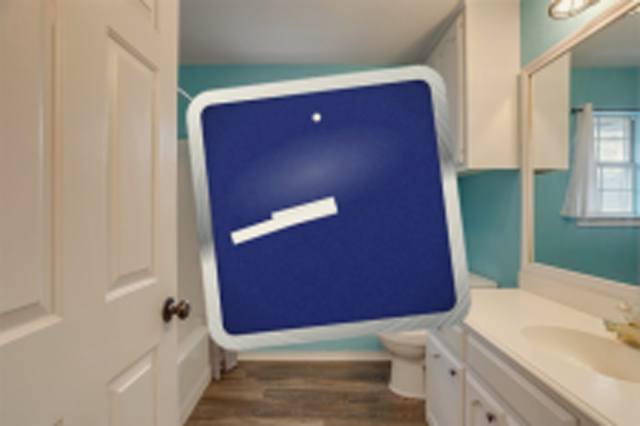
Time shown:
{"hour": 8, "minute": 43}
